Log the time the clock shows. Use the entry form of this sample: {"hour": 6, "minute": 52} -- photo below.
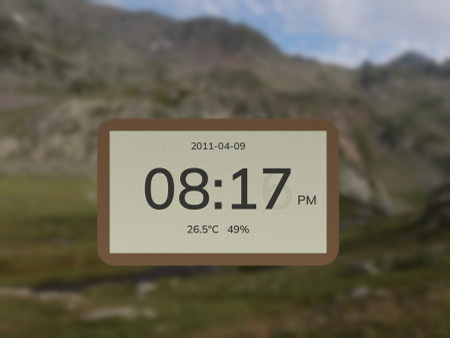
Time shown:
{"hour": 8, "minute": 17}
